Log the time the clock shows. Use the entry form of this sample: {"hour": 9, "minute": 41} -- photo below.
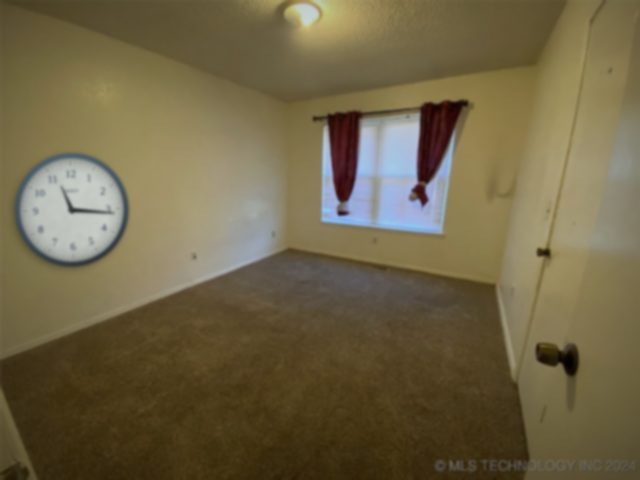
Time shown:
{"hour": 11, "minute": 16}
